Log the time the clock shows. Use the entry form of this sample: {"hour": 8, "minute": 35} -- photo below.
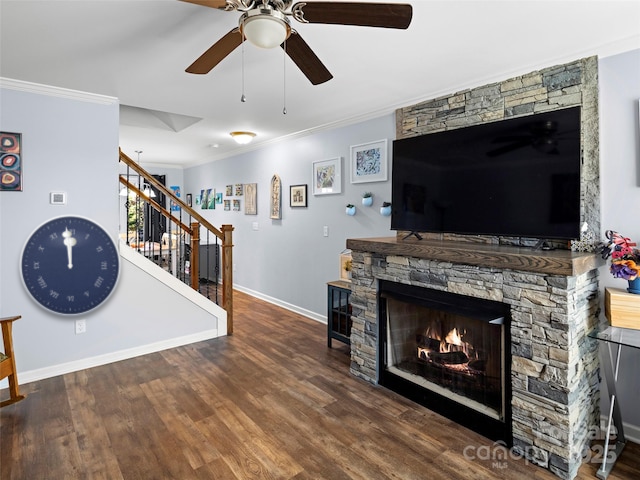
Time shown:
{"hour": 11, "minute": 59}
